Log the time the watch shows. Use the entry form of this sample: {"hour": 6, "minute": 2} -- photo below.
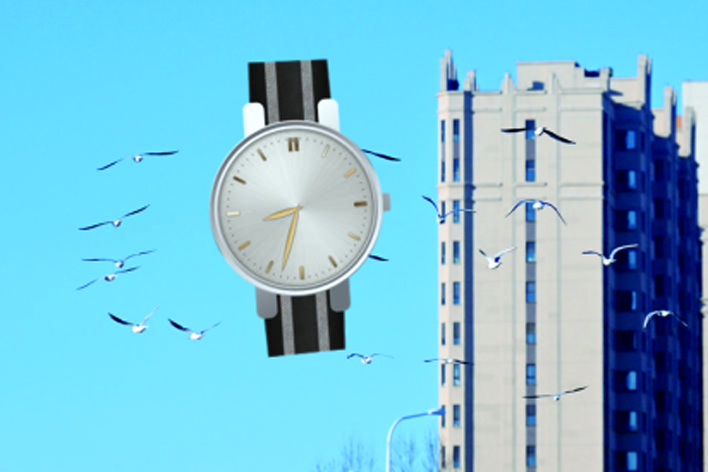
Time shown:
{"hour": 8, "minute": 33}
